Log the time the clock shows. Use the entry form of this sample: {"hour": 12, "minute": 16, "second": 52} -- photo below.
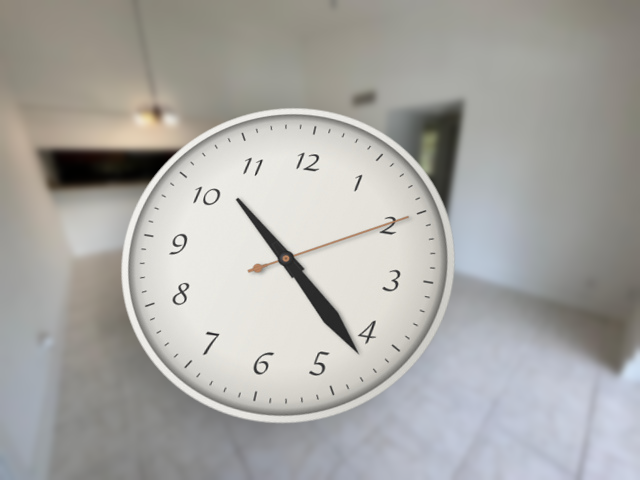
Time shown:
{"hour": 10, "minute": 22, "second": 10}
